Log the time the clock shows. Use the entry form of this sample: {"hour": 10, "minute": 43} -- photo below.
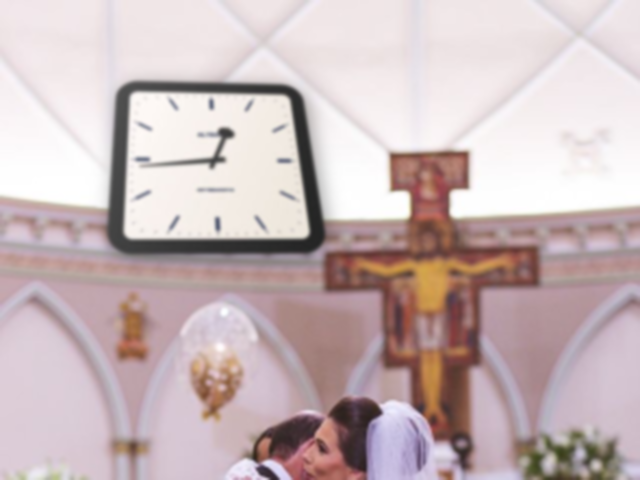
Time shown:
{"hour": 12, "minute": 44}
